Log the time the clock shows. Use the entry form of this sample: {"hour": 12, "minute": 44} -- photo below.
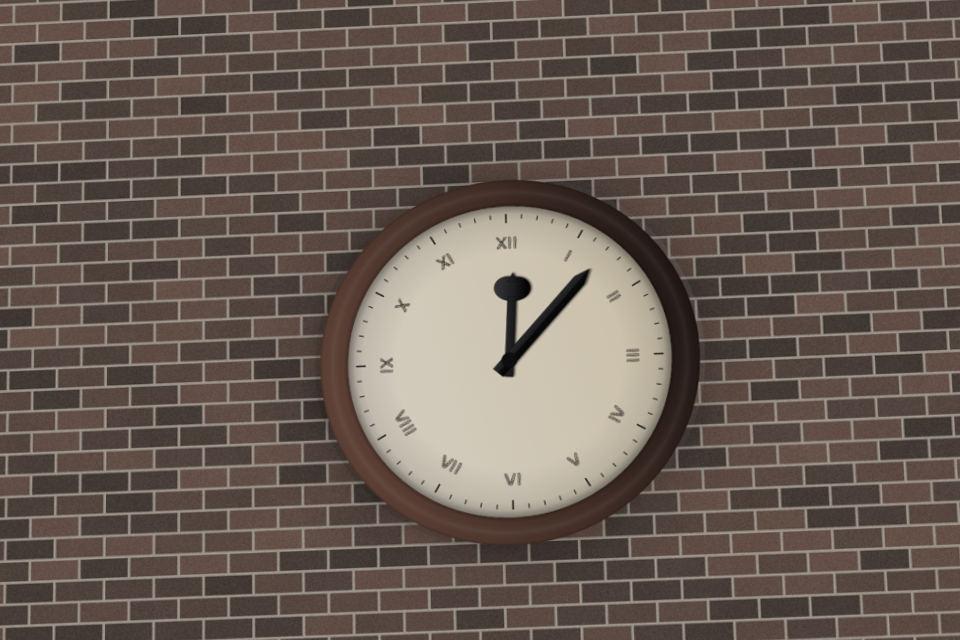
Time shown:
{"hour": 12, "minute": 7}
